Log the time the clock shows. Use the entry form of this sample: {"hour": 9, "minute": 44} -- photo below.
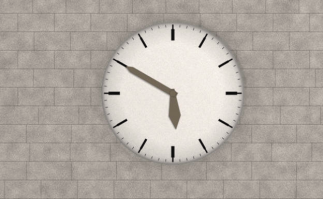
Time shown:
{"hour": 5, "minute": 50}
